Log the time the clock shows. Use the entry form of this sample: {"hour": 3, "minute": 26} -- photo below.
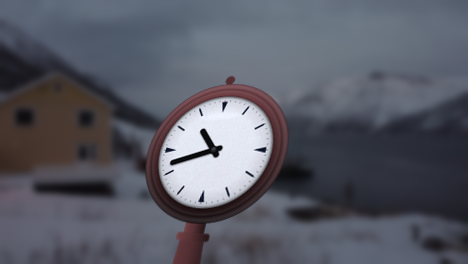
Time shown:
{"hour": 10, "minute": 42}
